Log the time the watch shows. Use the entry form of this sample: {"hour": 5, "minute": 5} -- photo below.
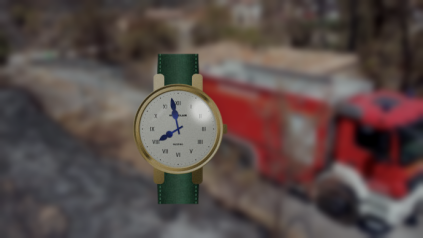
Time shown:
{"hour": 7, "minute": 58}
